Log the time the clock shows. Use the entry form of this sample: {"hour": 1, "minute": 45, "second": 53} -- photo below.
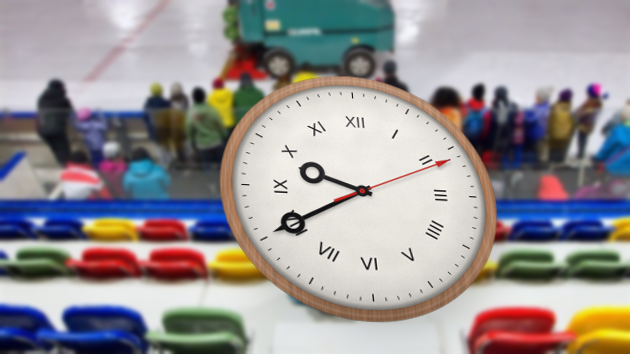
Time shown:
{"hour": 9, "minute": 40, "second": 11}
